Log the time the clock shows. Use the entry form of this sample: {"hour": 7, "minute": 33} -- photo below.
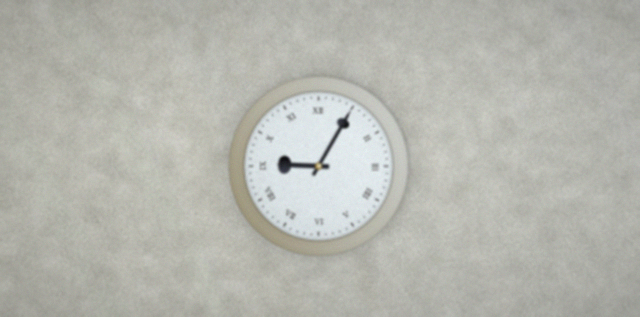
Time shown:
{"hour": 9, "minute": 5}
